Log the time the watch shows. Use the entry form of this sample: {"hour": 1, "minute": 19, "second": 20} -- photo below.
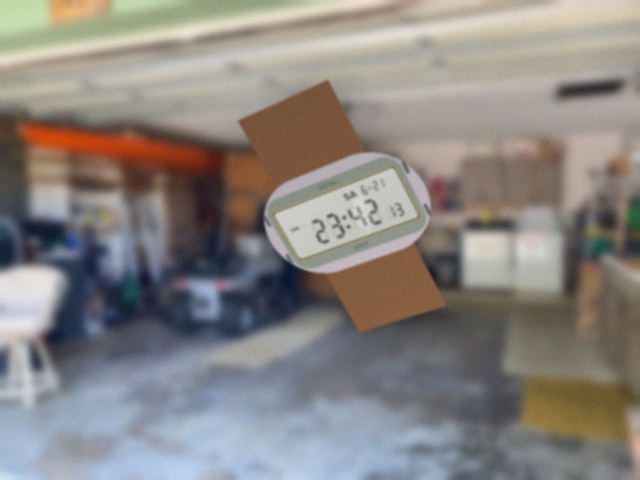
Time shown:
{"hour": 23, "minute": 42, "second": 13}
